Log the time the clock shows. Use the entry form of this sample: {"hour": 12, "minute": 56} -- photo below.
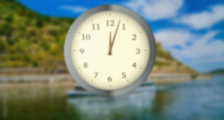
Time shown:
{"hour": 12, "minute": 3}
